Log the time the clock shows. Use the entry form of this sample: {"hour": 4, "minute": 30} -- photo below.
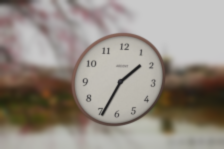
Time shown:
{"hour": 1, "minute": 34}
